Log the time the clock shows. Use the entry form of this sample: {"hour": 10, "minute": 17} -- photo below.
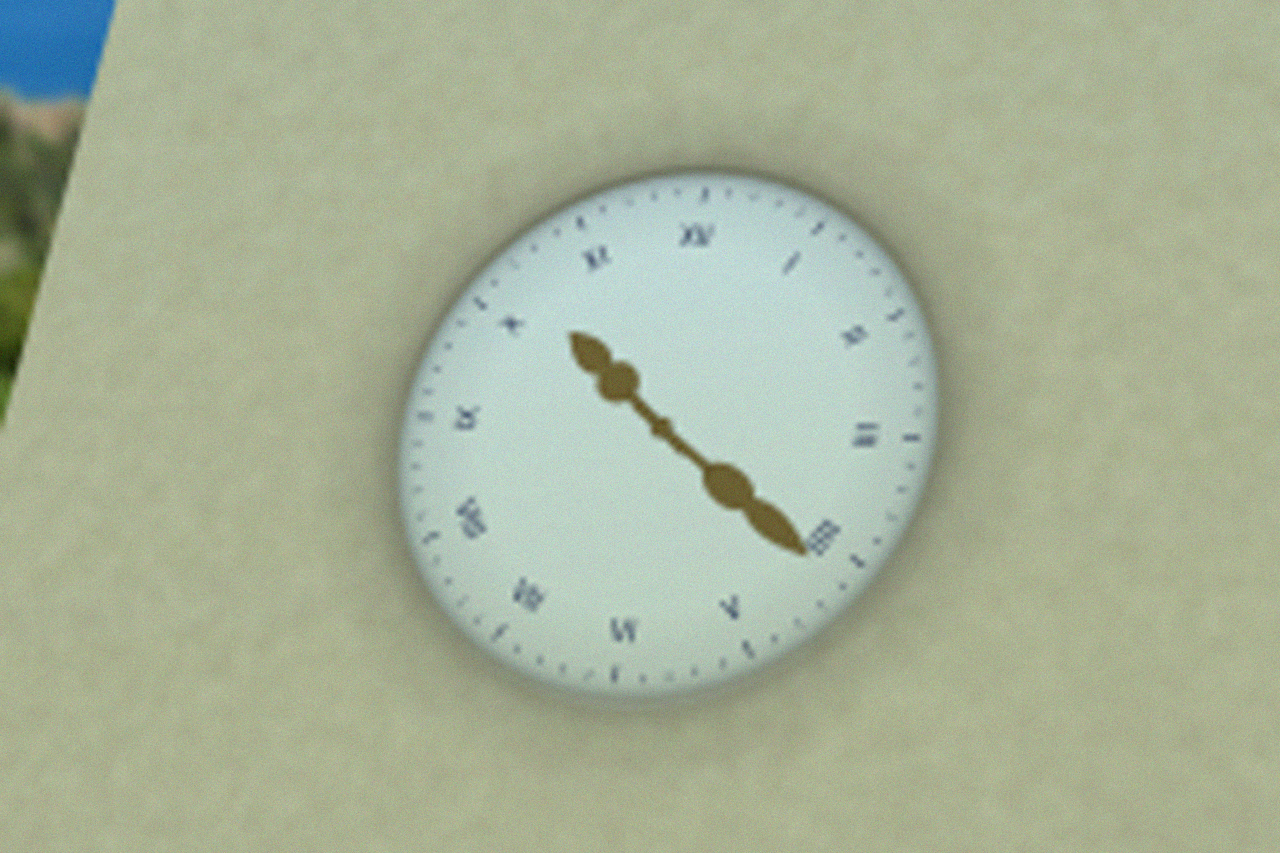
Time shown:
{"hour": 10, "minute": 21}
